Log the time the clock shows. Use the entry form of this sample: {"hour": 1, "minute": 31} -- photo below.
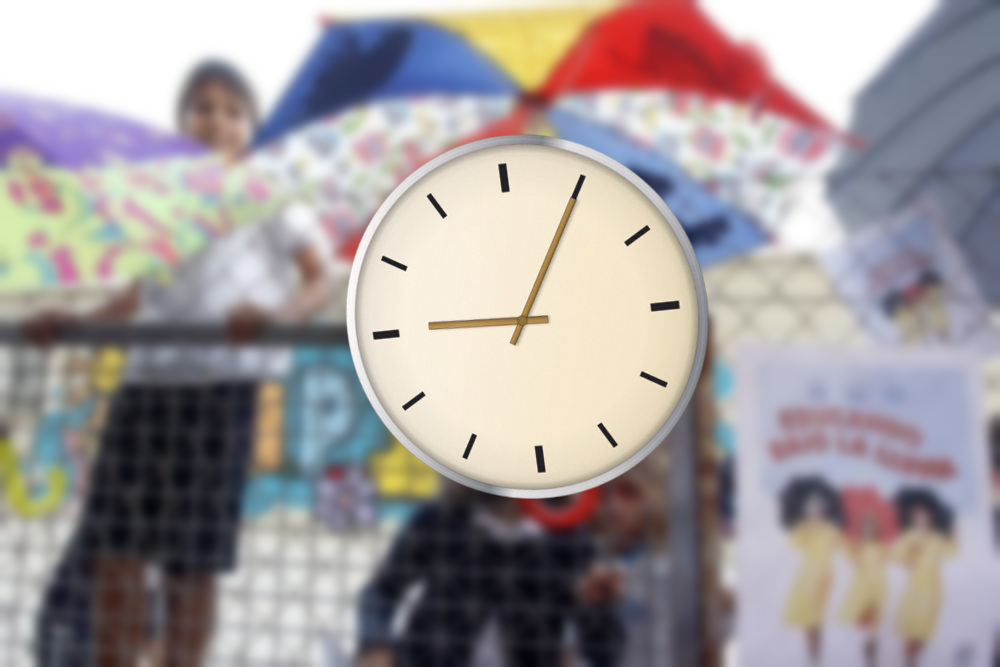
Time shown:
{"hour": 9, "minute": 5}
